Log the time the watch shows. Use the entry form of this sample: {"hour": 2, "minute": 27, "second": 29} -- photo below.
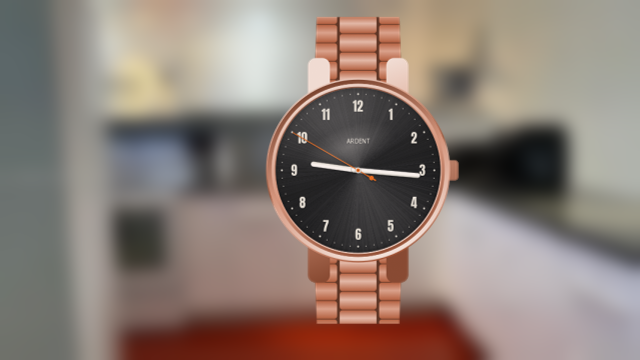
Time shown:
{"hour": 9, "minute": 15, "second": 50}
